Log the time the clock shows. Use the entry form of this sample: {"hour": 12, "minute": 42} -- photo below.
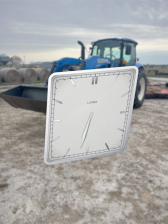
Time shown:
{"hour": 6, "minute": 32}
